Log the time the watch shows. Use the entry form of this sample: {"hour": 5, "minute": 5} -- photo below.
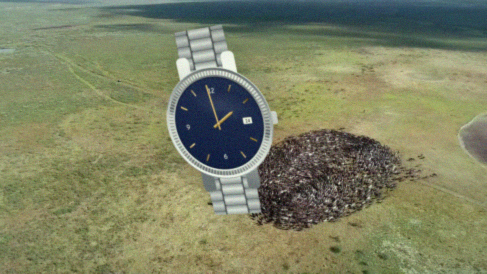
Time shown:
{"hour": 1, "minute": 59}
